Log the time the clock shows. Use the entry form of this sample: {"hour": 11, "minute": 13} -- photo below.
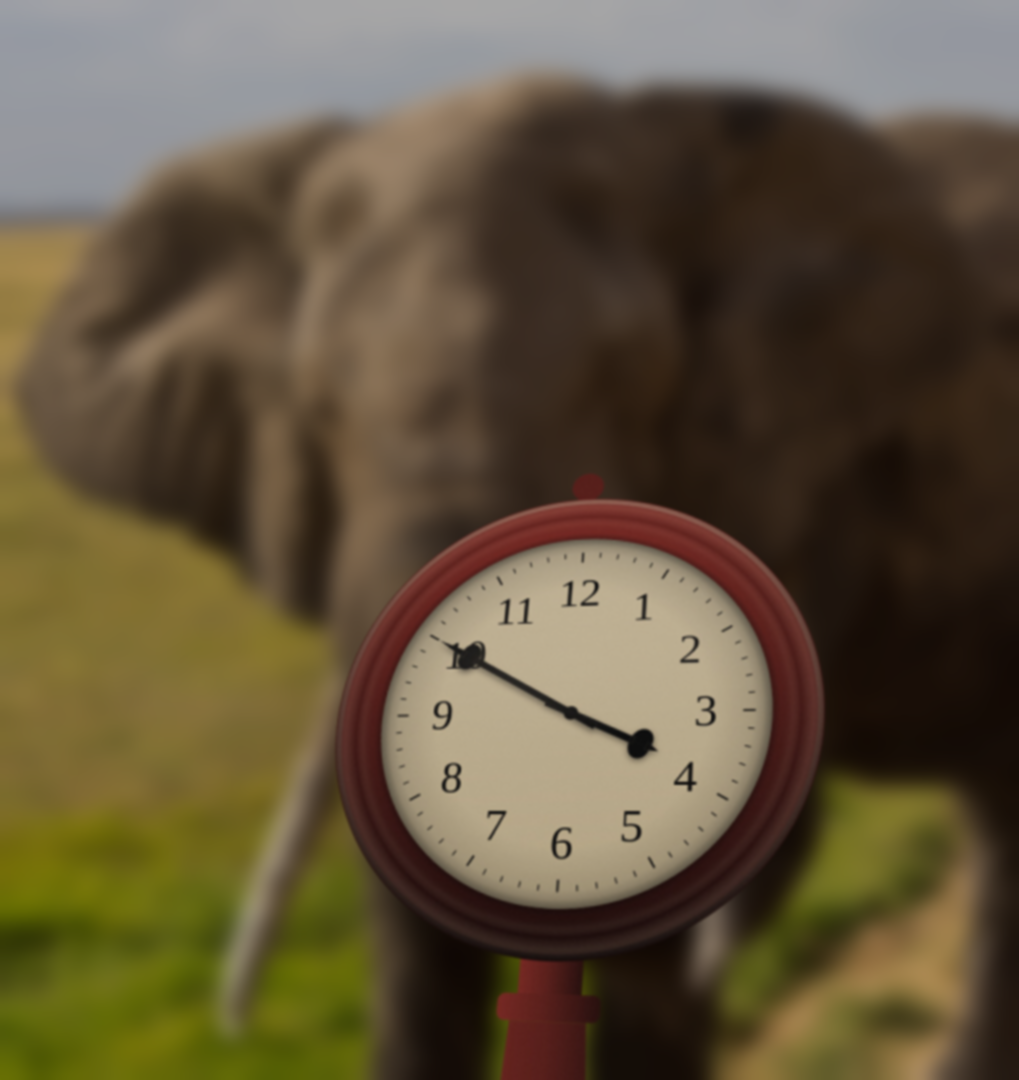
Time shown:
{"hour": 3, "minute": 50}
